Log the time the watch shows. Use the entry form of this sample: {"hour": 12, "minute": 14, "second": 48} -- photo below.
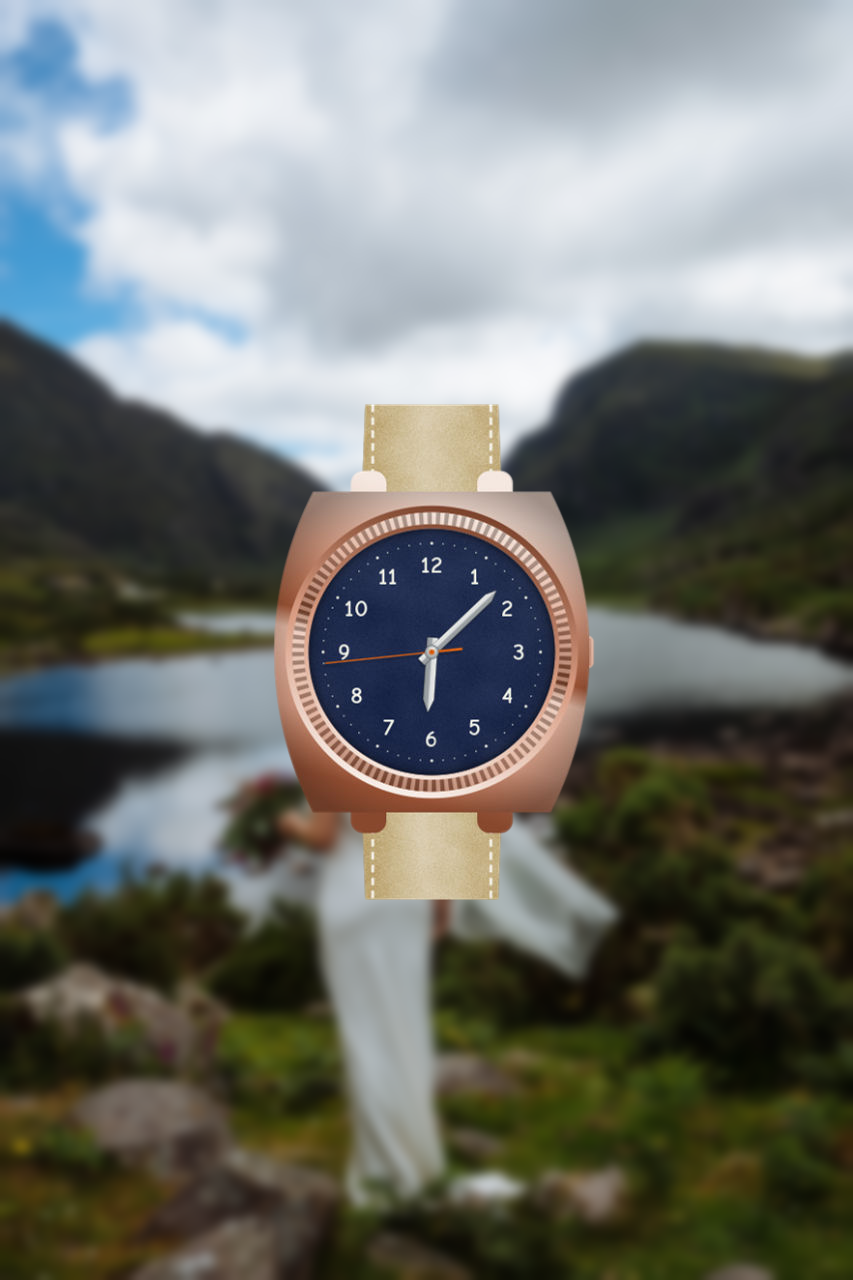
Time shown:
{"hour": 6, "minute": 7, "second": 44}
